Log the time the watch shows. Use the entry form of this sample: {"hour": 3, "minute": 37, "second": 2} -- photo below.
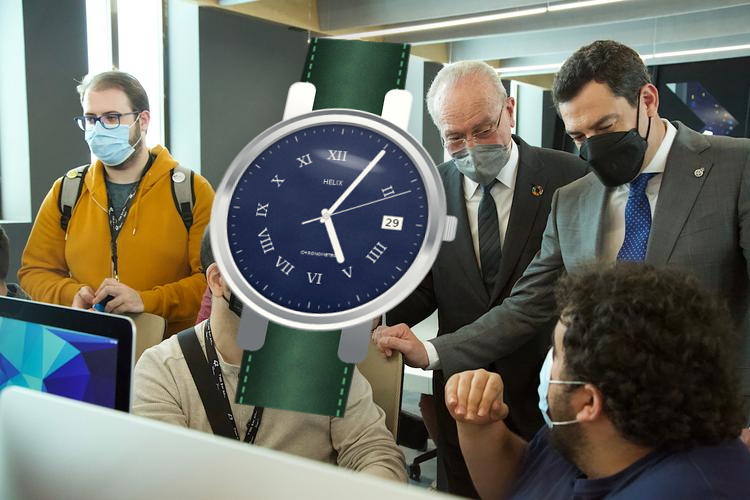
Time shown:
{"hour": 5, "minute": 5, "second": 11}
